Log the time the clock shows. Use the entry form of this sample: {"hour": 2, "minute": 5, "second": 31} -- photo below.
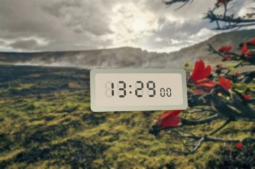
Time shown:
{"hour": 13, "minute": 29, "second": 0}
